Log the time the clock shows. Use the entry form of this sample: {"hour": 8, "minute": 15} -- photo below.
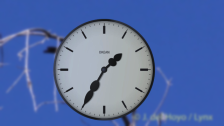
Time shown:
{"hour": 1, "minute": 35}
